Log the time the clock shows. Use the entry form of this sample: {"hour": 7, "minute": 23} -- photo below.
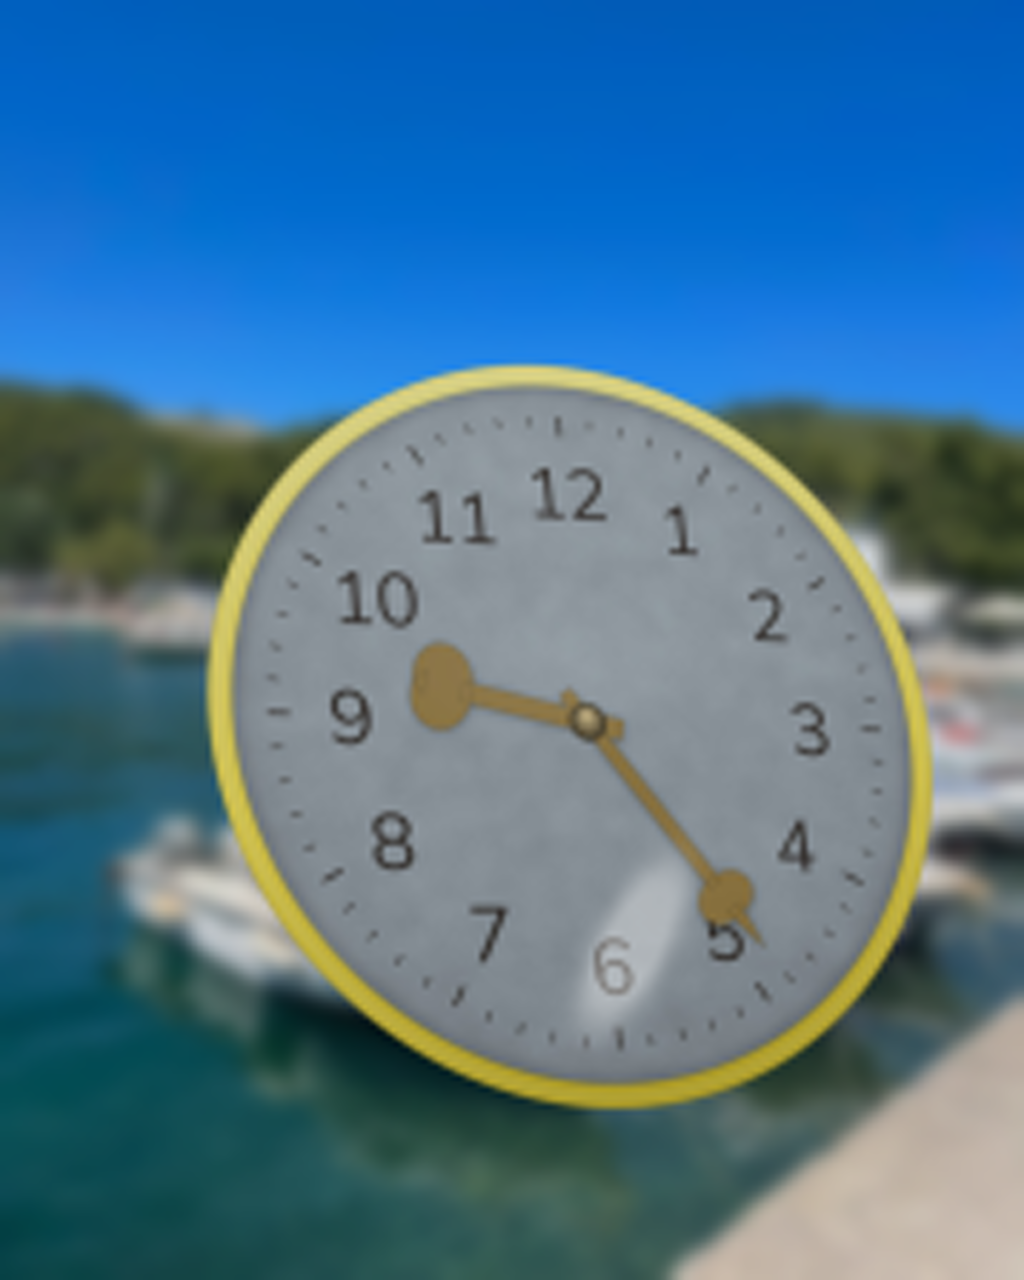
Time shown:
{"hour": 9, "minute": 24}
